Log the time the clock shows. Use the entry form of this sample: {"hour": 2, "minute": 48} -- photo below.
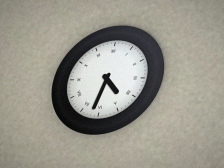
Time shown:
{"hour": 4, "minute": 32}
